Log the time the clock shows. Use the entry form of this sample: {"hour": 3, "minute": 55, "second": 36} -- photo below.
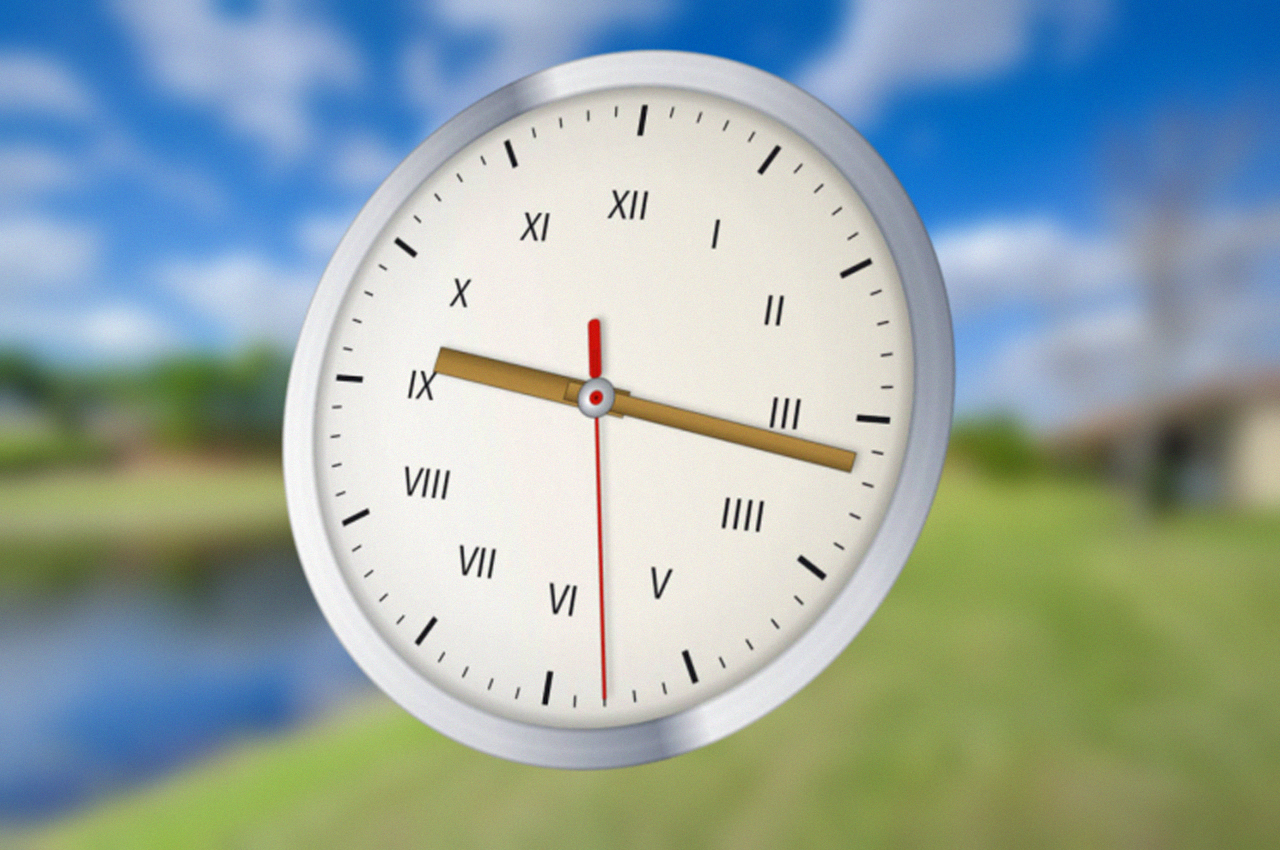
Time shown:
{"hour": 9, "minute": 16, "second": 28}
